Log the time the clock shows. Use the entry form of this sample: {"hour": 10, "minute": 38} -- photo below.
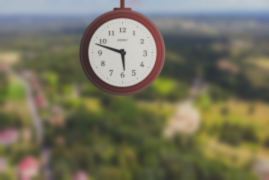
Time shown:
{"hour": 5, "minute": 48}
